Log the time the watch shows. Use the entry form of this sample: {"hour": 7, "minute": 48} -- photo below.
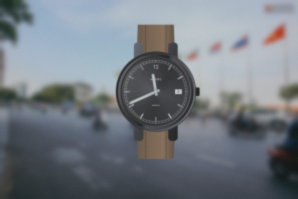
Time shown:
{"hour": 11, "minute": 41}
